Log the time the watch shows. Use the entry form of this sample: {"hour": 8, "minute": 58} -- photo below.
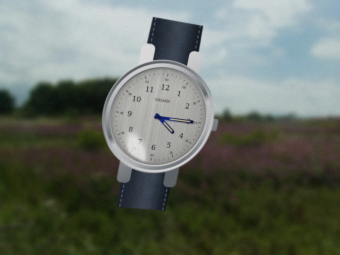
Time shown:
{"hour": 4, "minute": 15}
